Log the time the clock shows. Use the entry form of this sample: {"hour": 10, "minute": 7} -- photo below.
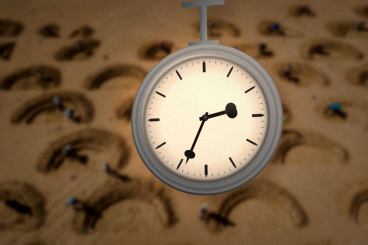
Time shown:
{"hour": 2, "minute": 34}
